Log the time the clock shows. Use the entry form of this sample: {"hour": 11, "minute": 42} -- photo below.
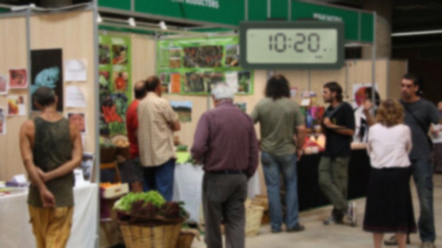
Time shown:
{"hour": 10, "minute": 20}
